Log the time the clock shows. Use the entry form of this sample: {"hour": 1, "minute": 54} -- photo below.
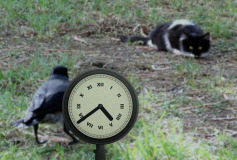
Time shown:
{"hour": 4, "minute": 39}
